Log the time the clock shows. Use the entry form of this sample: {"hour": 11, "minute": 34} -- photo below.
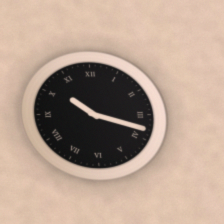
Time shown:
{"hour": 10, "minute": 18}
